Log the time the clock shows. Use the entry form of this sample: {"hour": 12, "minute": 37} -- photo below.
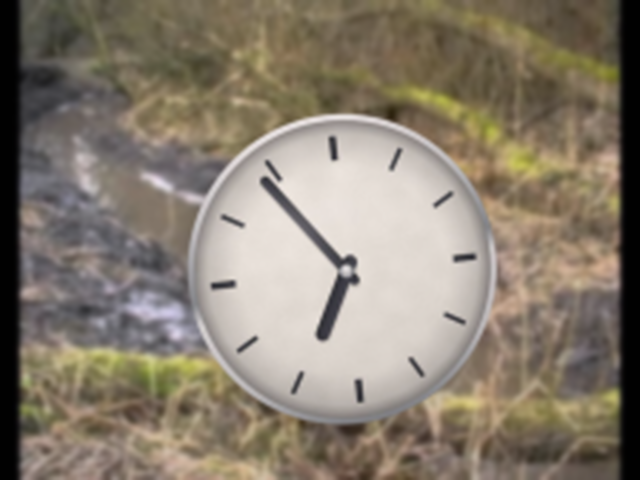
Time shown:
{"hour": 6, "minute": 54}
